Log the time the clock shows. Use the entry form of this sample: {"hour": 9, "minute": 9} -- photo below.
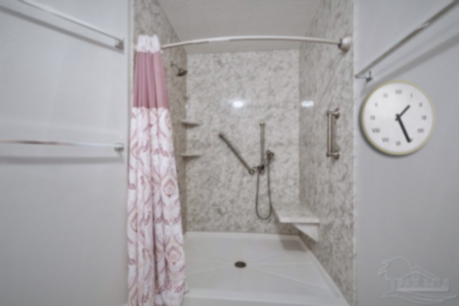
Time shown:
{"hour": 1, "minute": 26}
